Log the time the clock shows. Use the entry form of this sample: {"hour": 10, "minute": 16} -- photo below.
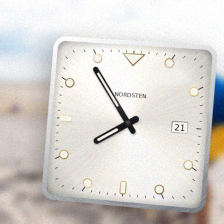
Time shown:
{"hour": 7, "minute": 54}
